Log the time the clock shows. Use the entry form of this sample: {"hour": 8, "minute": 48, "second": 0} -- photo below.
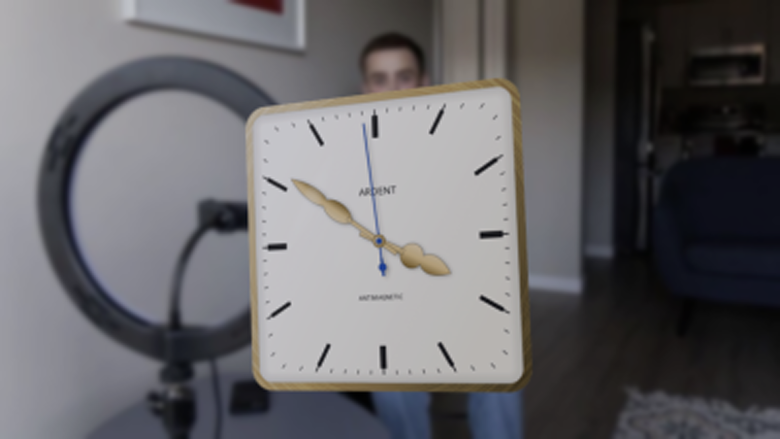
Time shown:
{"hour": 3, "minute": 50, "second": 59}
